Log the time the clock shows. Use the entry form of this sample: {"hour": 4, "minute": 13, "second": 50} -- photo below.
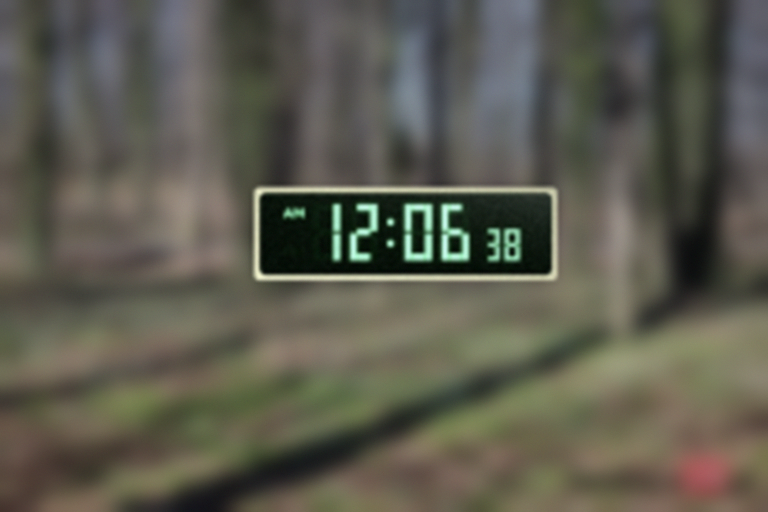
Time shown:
{"hour": 12, "minute": 6, "second": 38}
